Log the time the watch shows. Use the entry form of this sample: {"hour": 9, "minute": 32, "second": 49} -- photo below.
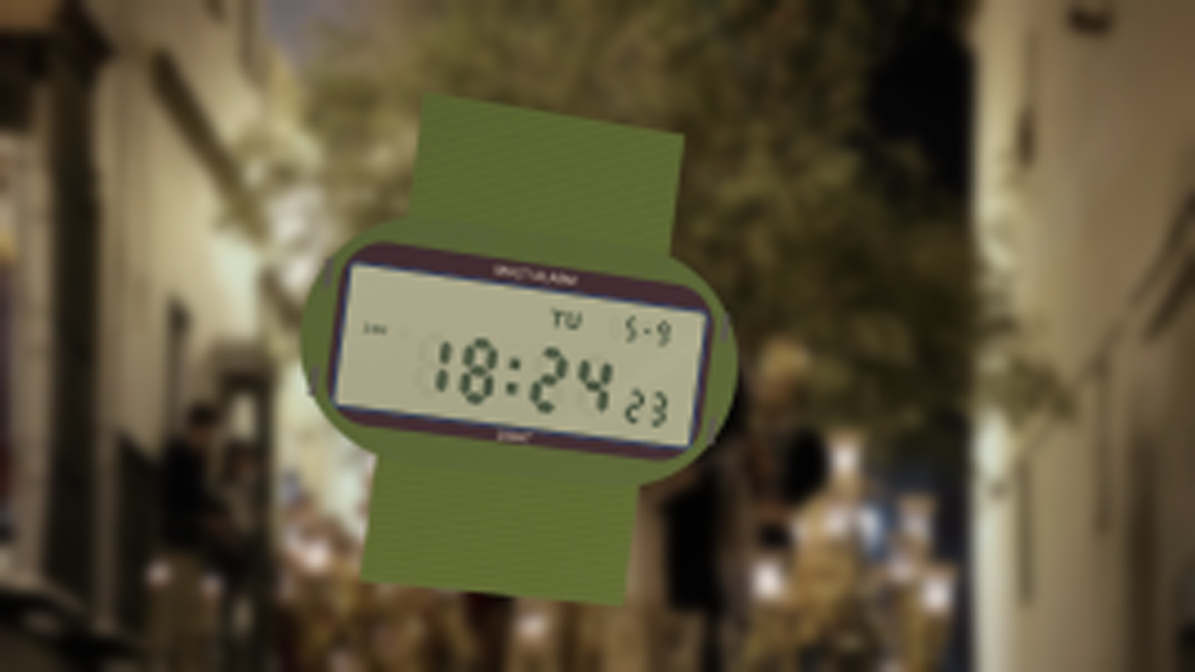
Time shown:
{"hour": 18, "minute": 24, "second": 23}
